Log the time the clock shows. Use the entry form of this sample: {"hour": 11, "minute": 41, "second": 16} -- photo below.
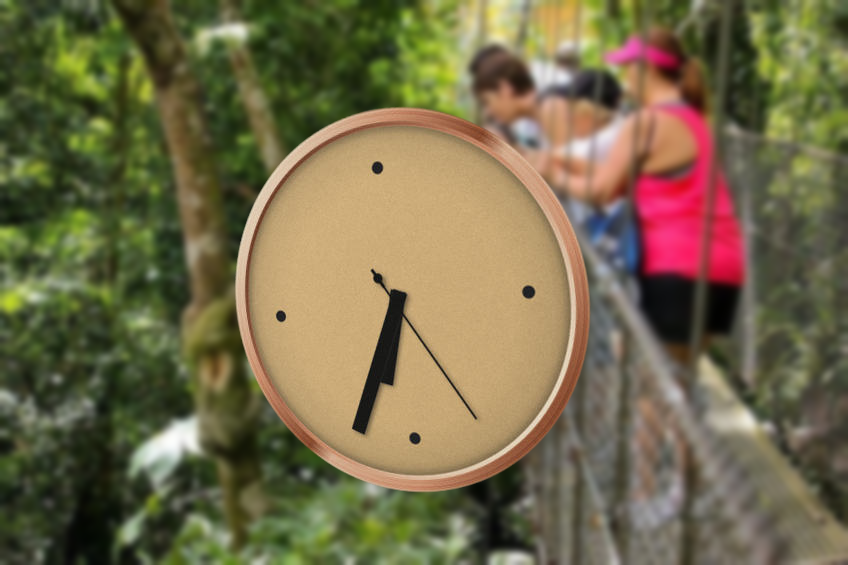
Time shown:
{"hour": 6, "minute": 34, "second": 25}
